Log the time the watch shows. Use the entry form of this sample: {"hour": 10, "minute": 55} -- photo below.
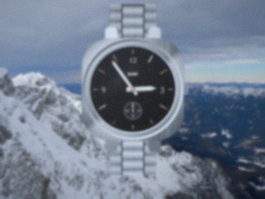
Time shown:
{"hour": 2, "minute": 54}
